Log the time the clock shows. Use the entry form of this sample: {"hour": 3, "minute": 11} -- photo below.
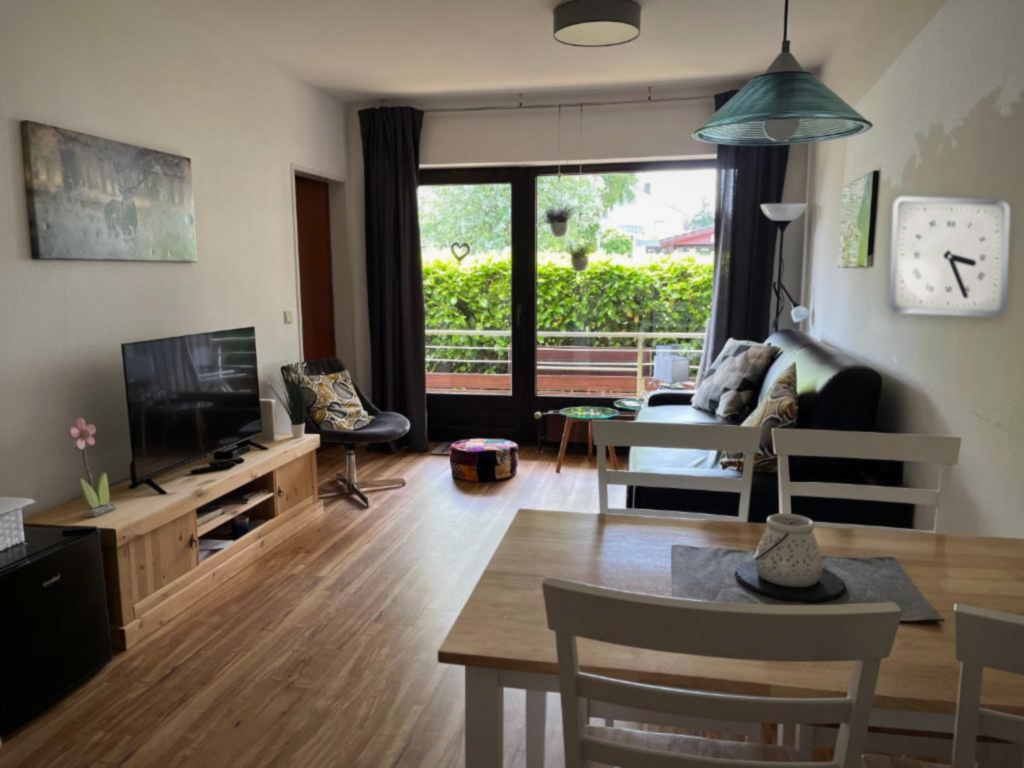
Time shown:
{"hour": 3, "minute": 26}
